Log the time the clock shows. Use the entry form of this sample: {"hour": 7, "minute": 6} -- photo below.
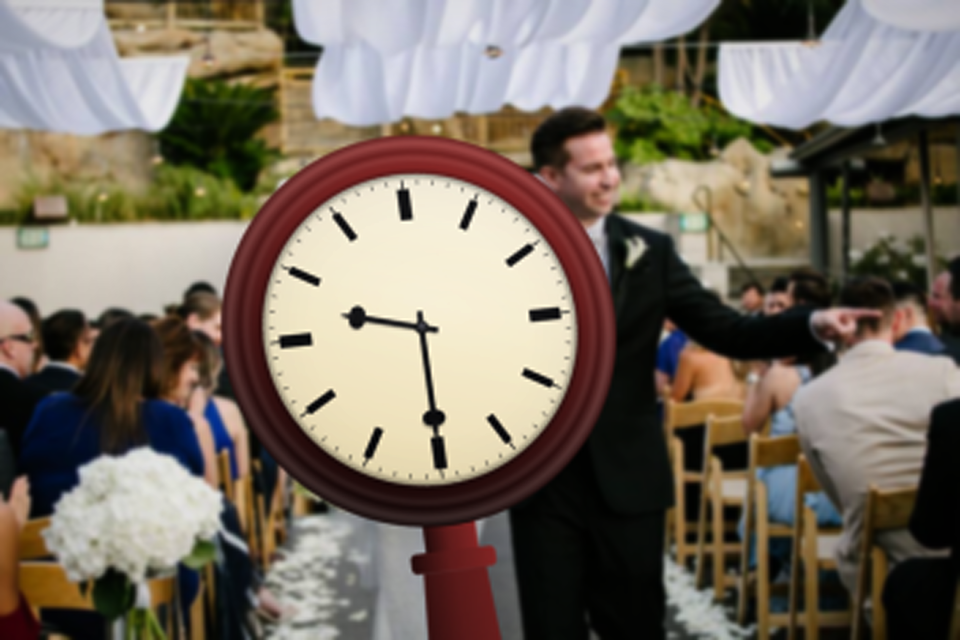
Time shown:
{"hour": 9, "minute": 30}
